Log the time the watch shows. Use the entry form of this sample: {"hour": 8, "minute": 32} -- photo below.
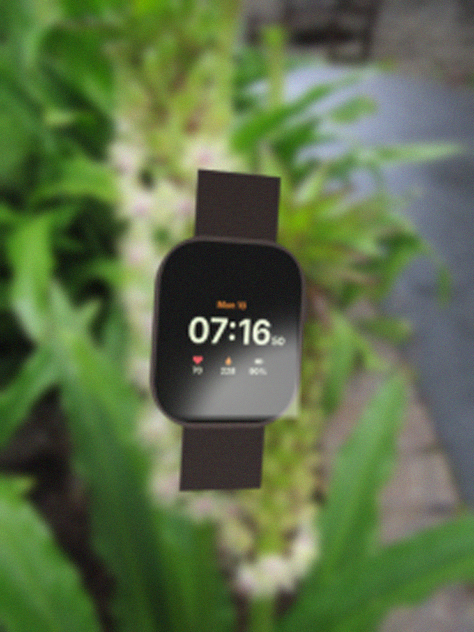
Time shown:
{"hour": 7, "minute": 16}
